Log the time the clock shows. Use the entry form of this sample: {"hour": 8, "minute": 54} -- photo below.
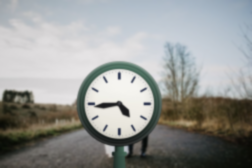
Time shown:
{"hour": 4, "minute": 44}
